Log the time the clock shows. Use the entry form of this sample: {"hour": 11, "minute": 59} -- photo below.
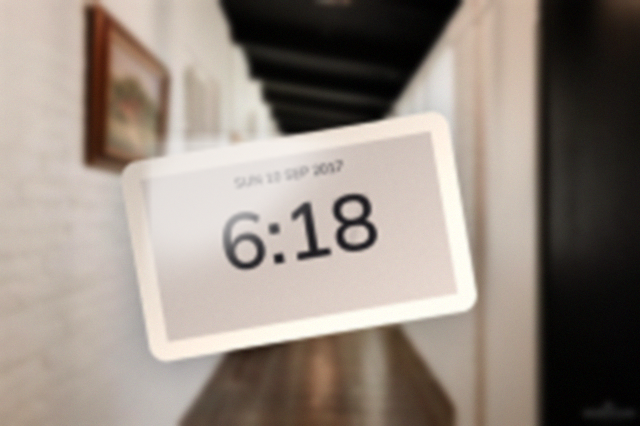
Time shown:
{"hour": 6, "minute": 18}
